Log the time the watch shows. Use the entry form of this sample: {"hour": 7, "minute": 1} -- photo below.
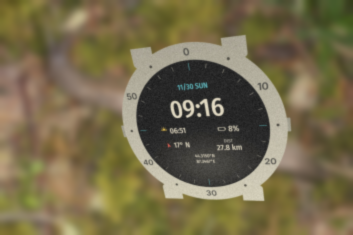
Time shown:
{"hour": 9, "minute": 16}
